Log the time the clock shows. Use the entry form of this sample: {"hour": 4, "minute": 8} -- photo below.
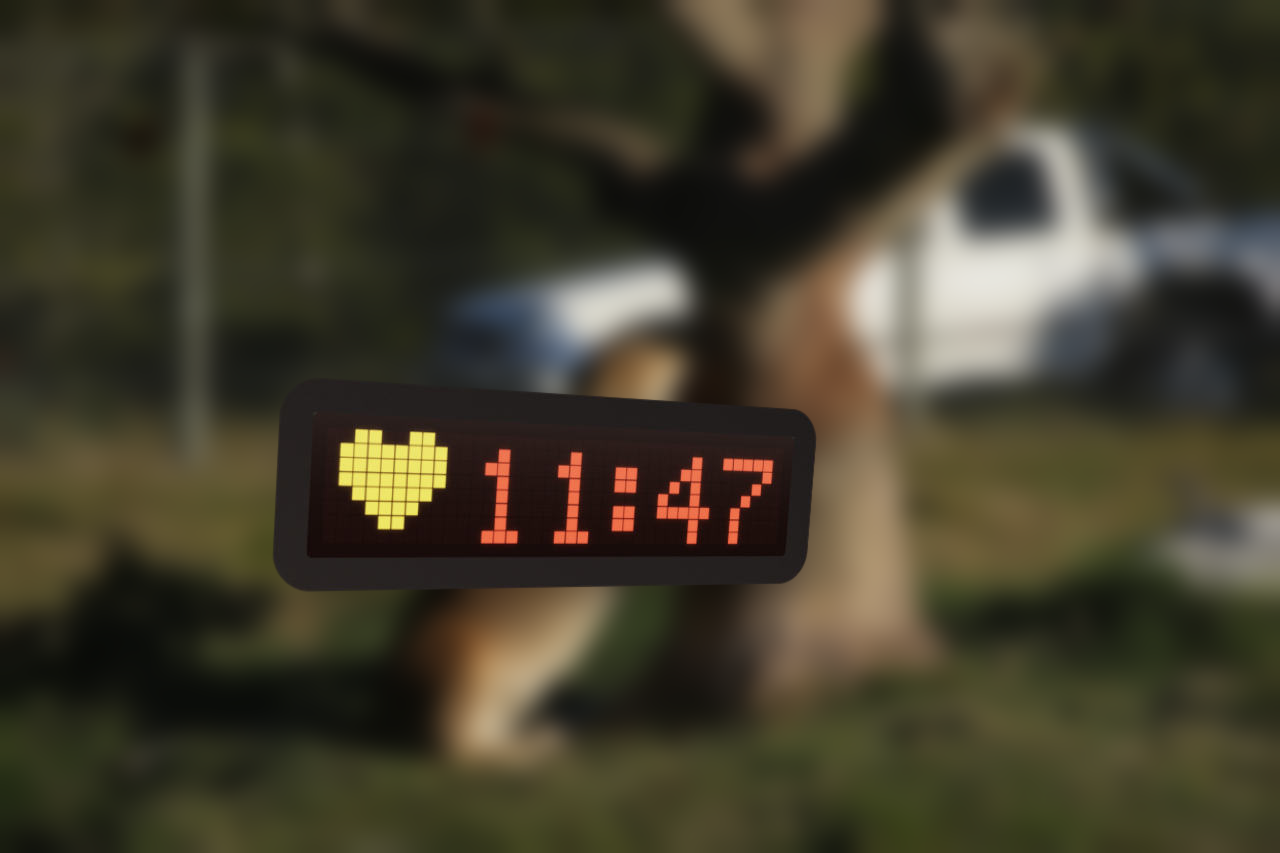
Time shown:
{"hour": 11, "minute": 47}
